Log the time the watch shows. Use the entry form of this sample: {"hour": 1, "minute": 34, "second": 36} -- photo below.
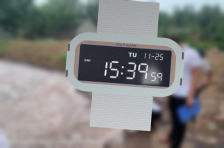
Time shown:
{"hour": 15, "minute": 39, "second": 59}
